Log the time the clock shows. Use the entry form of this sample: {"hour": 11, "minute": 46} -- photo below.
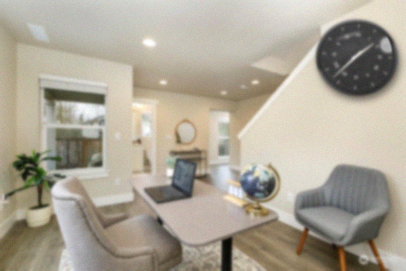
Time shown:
{"hour": 1, "minute": 37}
